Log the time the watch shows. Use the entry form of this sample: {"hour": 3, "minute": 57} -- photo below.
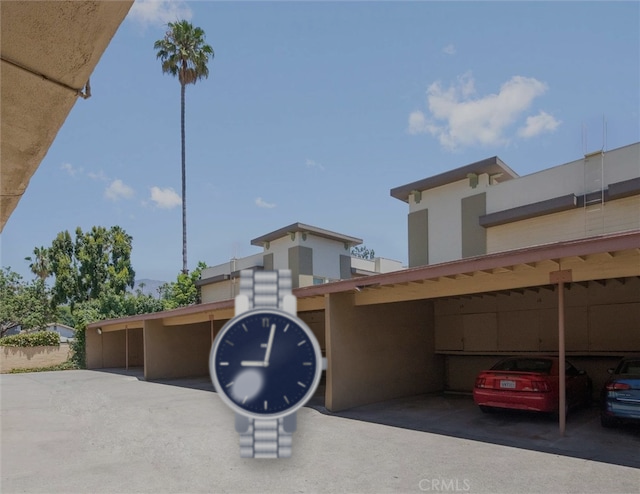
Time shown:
{"hour": 9, "minute": 2}
